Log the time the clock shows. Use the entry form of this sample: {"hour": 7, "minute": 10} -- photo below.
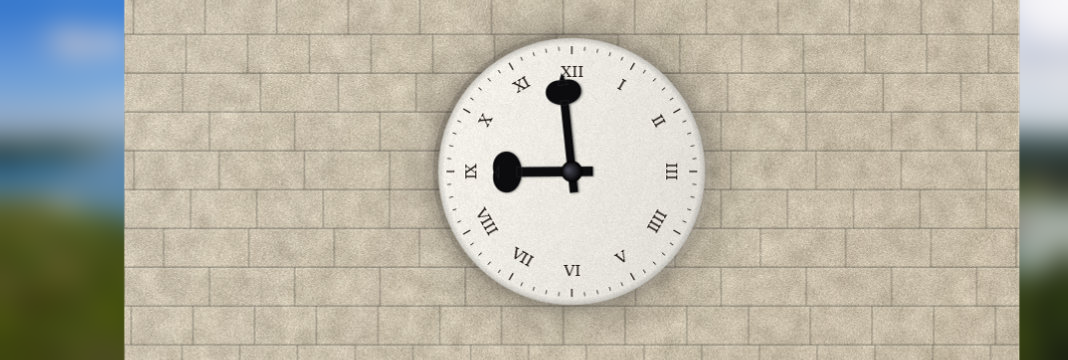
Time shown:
{"hour": 8, "minute": 59}
